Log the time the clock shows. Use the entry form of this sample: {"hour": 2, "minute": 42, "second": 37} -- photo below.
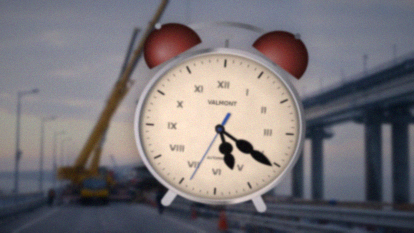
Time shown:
{"hour": 5, "minute": 20, "second": 34}
